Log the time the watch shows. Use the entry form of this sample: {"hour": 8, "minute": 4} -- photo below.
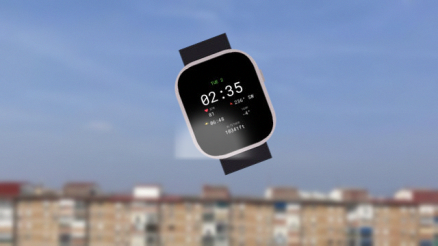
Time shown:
{"hour": 2, "minute": 35}
